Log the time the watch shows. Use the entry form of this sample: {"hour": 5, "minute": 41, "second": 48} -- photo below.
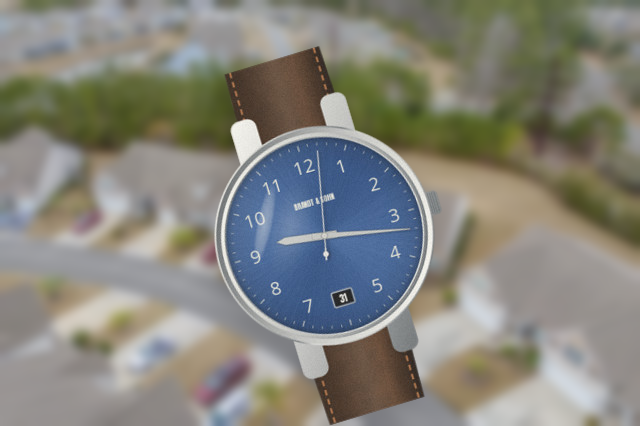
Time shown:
{"hour": 9, "minute": 17, "second": 2}
